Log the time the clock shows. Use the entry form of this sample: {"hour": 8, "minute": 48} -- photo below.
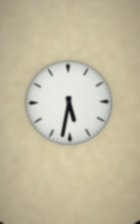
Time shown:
{"hour": 5, "minute": 32}
